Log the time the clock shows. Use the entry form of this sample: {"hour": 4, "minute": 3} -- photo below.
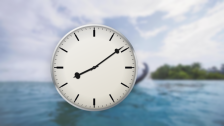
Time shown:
{"hour": 8, "minute": 9}
